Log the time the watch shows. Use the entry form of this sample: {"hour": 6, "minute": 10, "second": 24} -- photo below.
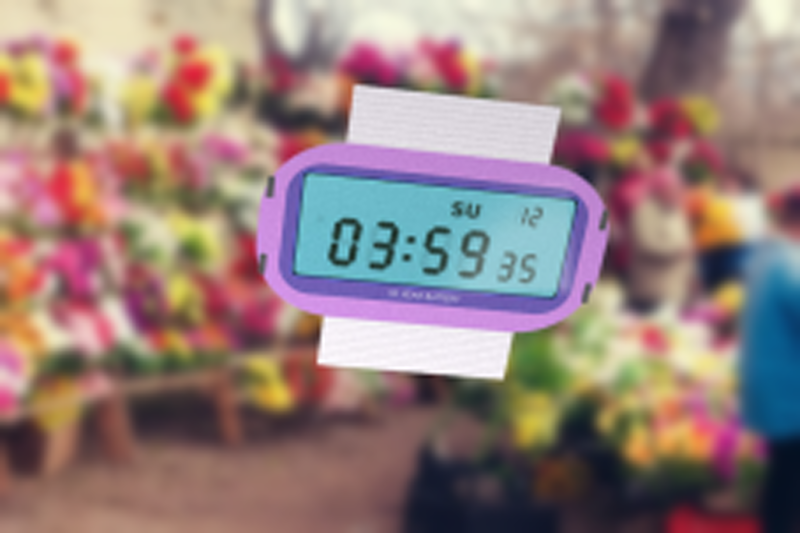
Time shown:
{"hour": 3, "minute": 59, "second": 35}
